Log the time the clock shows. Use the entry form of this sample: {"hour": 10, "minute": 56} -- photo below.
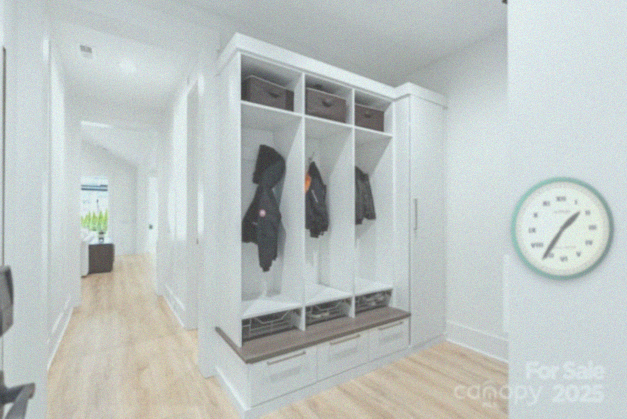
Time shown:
{"hour": 1, "minute": 36}
